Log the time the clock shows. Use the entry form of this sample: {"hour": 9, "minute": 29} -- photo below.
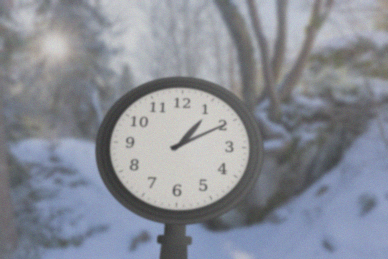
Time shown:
{"hour": 1, "minute": 10}
